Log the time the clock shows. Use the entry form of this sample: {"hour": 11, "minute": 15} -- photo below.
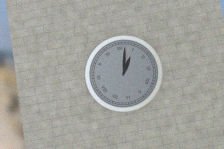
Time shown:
{"hour": 1, "minute": 2}
